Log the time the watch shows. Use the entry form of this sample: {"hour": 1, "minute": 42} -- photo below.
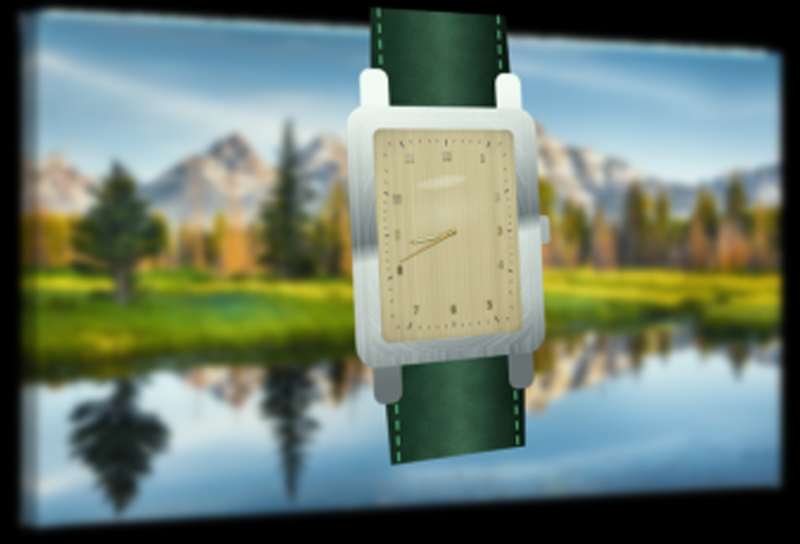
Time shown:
{"hour": 8, "minute": 41}
